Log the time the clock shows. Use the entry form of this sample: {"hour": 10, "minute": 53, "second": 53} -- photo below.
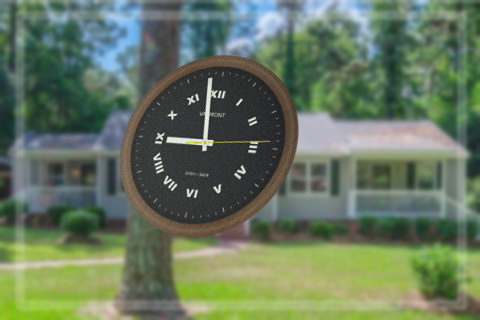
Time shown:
{"hour": 8, "minute": 58, "second": 14}
